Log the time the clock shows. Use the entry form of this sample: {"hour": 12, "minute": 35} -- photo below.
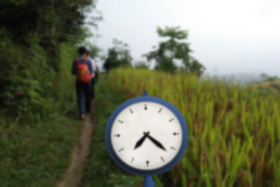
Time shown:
{"hour": 7, "minute": 22}
